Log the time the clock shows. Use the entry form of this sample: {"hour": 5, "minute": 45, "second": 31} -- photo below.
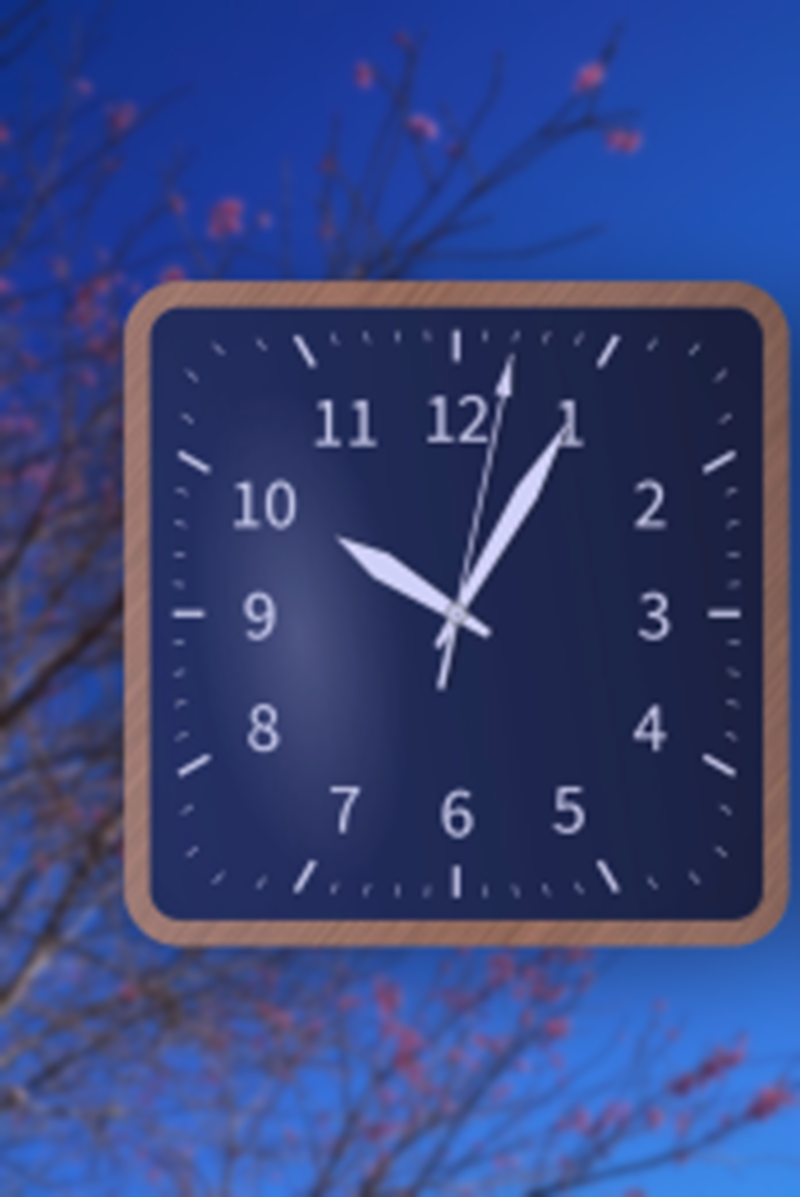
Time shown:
{"hour": 10, "minute": 5, "second": 2}
